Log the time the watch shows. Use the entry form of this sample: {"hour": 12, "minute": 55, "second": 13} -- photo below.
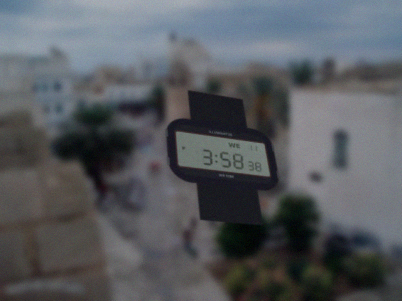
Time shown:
{"hour": 3, "minute": 58, "second": 38}
